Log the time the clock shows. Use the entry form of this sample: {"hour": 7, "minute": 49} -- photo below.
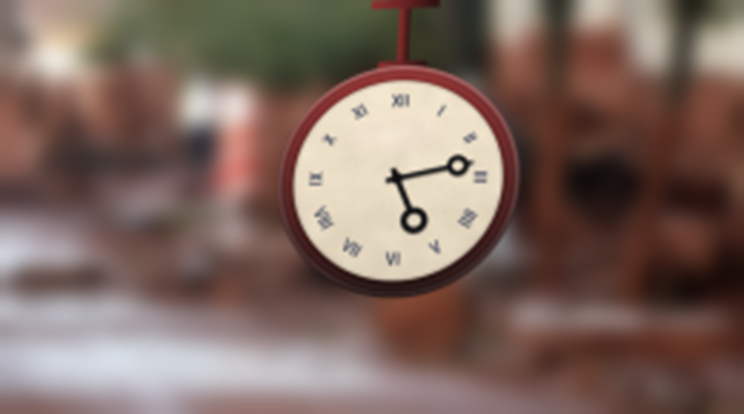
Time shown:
{"hour": 5, "minute": 13}
